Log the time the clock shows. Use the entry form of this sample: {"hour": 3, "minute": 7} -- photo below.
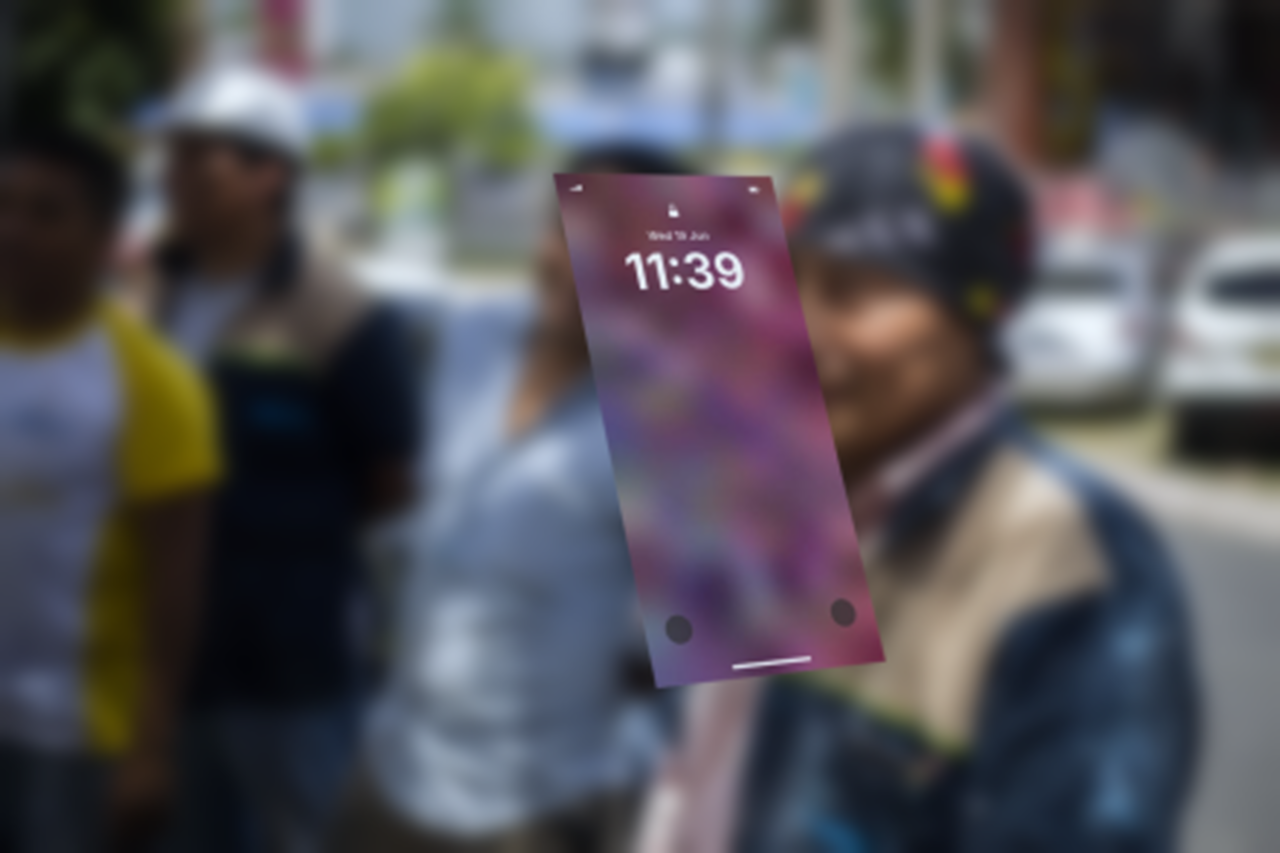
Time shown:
{"hour": 11, "minute": 39}
